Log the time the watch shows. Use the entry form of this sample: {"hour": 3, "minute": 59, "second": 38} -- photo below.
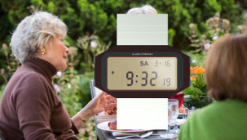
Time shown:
{"hour": 9, "minute": 32, "second": 19}
